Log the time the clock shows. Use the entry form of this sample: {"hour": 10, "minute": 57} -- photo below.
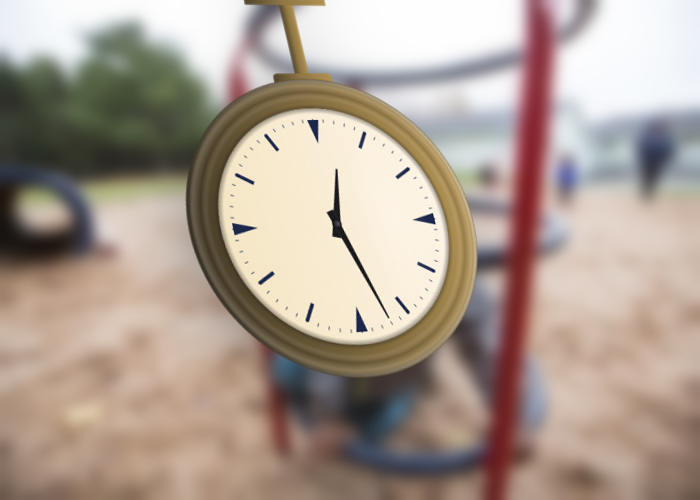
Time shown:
{"hour": 12, "minute": 27}
